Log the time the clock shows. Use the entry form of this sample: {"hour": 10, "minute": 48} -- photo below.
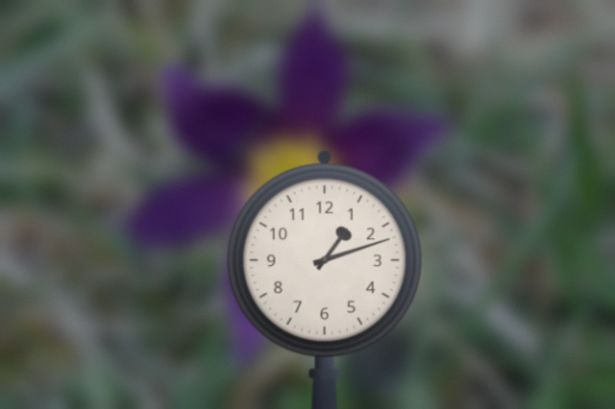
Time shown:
{"hour": 1, "minute": 12}
